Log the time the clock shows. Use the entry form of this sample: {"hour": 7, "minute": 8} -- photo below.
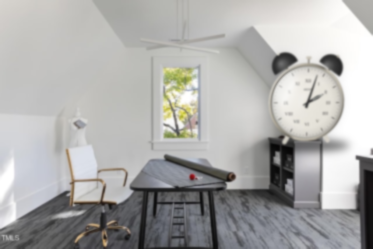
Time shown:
{"hour": 2, "minute": 3}
